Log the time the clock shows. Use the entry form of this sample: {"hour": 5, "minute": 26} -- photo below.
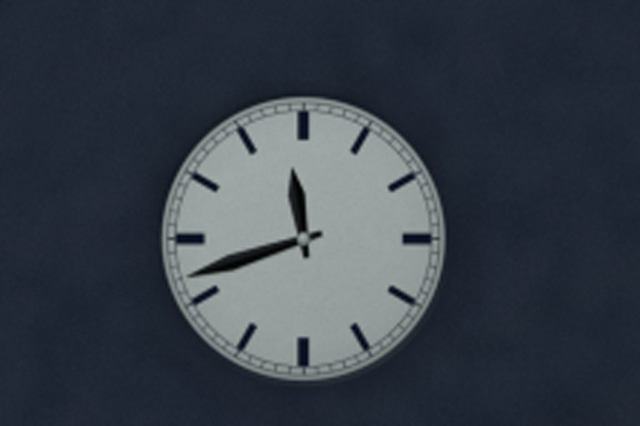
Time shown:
{"hour": 11, "minute": 42}
